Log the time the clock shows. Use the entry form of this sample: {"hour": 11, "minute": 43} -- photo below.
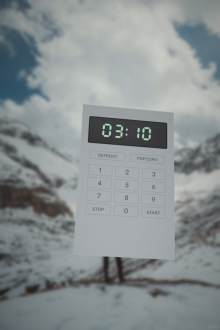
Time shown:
{"hour": 3, "minute": 10}
